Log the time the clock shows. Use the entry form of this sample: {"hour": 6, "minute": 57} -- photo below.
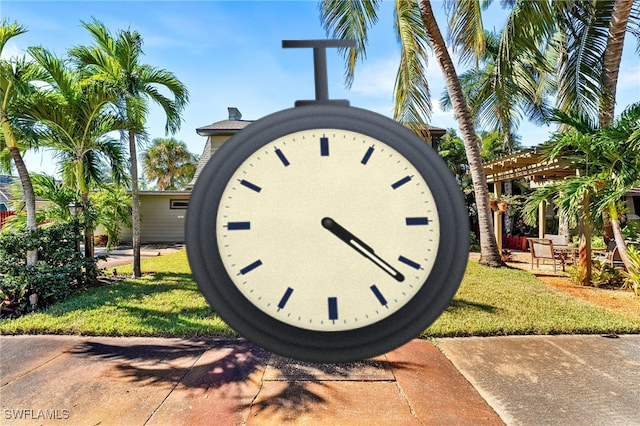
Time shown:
{"hour": 4, "minute": 22}
